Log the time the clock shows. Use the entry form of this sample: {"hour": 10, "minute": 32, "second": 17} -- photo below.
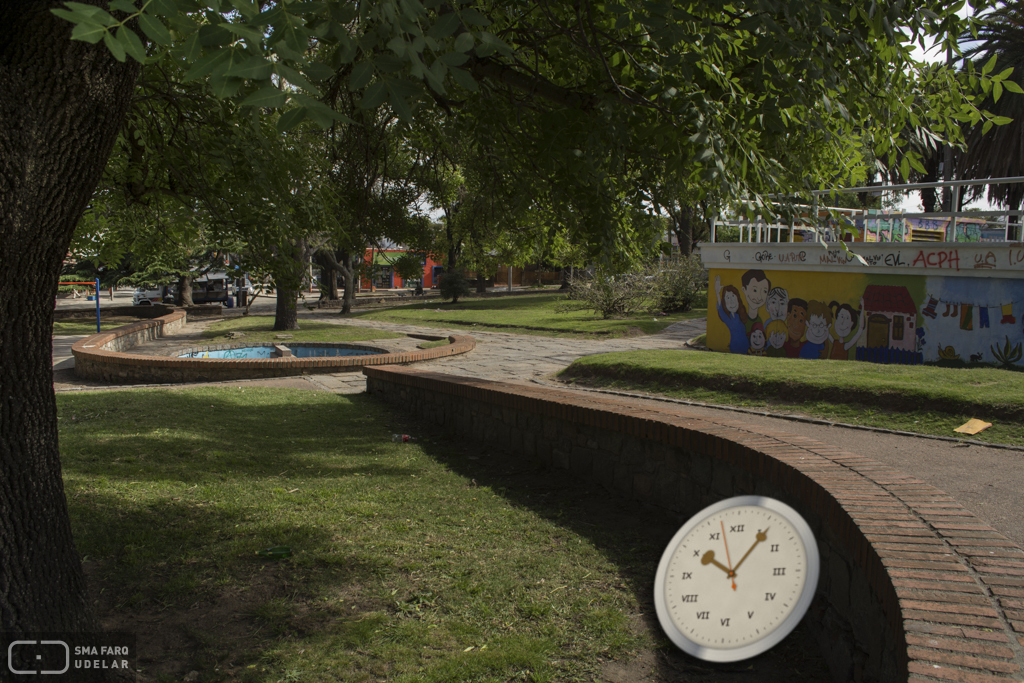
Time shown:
{"hour": 10, "minute": 5, "second": 57}
